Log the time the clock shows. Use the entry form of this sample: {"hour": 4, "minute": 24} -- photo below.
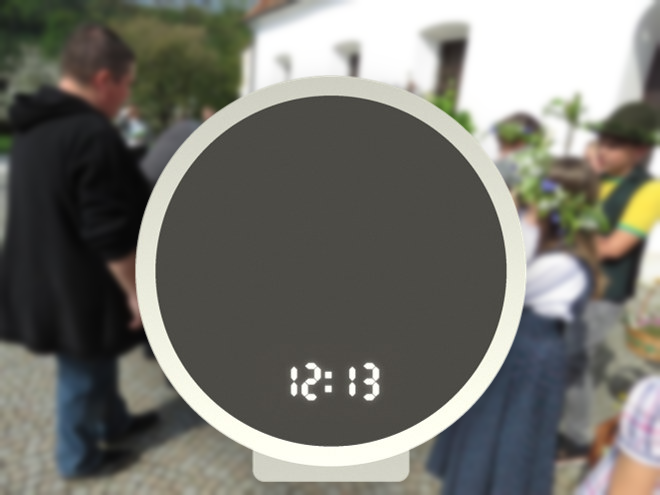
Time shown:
{"hour": 12, "minute": 13}
